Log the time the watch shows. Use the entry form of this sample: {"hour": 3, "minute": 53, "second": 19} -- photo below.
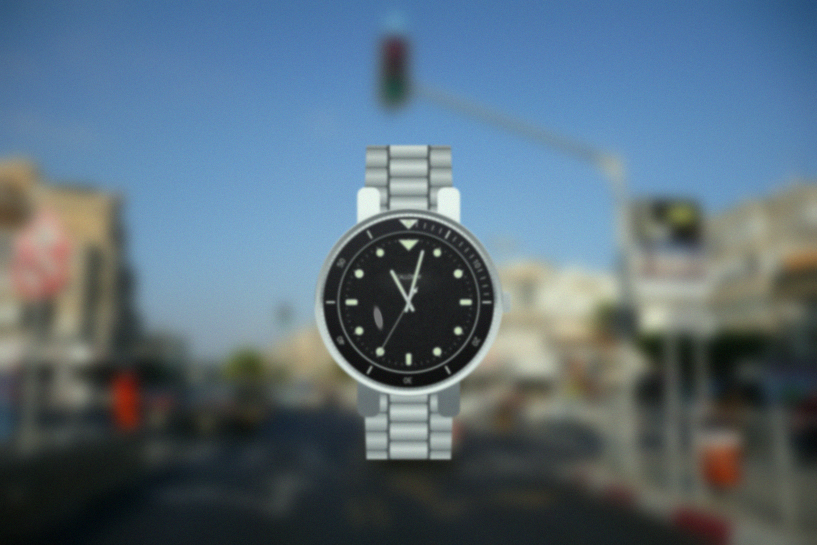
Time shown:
{"hour": 11, "minute": 2, "second": 35}
